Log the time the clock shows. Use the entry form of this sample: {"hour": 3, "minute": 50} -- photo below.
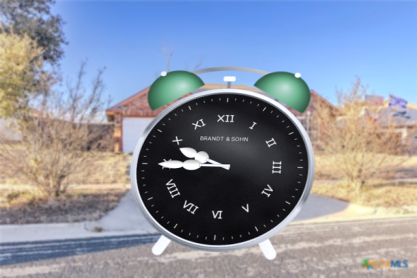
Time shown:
{"hour": 9, "minute": 45}
